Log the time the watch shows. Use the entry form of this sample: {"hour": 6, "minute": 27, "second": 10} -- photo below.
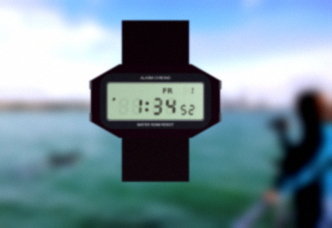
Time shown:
{"hour": 1, "minute": 34, "second": 52}
